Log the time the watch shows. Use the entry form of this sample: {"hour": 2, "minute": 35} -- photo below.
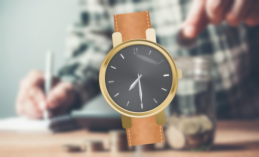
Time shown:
{"hour": 7, "minute": 30}
